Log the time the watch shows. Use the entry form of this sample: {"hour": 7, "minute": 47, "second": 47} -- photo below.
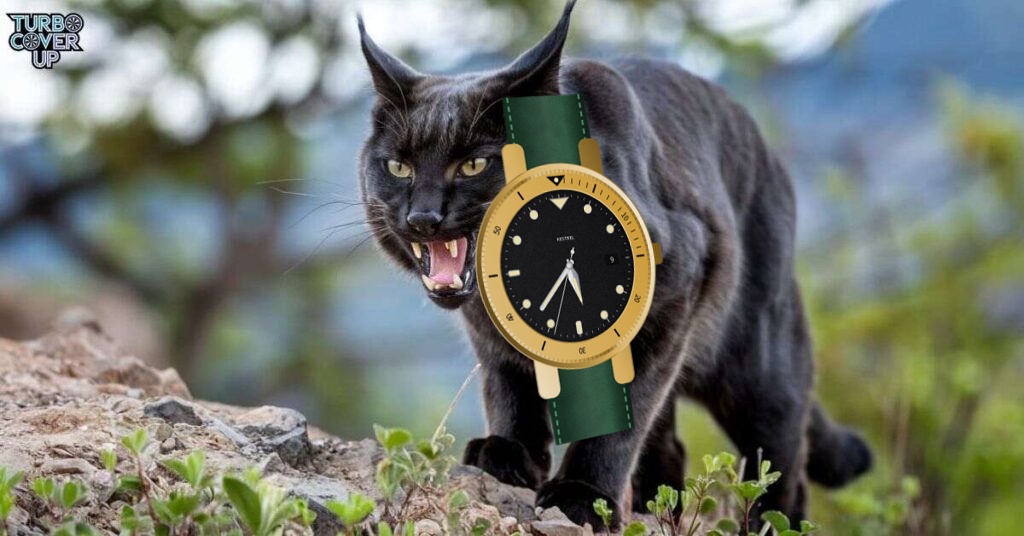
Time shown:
{"hour": 5, "minute": 37, "second": 34}
